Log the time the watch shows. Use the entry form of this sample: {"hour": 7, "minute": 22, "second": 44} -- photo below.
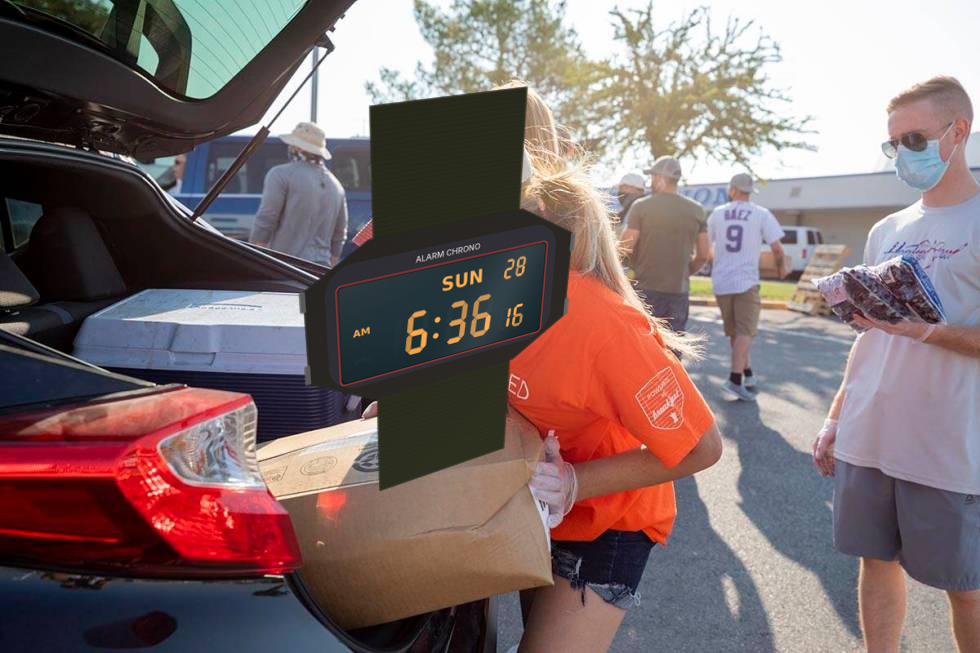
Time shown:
{"hour": 6, "minute": 36, "second": 16}
